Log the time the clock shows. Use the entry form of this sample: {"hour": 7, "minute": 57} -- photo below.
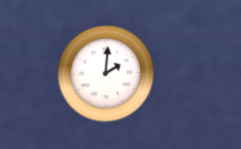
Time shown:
{"hour": 2, "minute": 1}
